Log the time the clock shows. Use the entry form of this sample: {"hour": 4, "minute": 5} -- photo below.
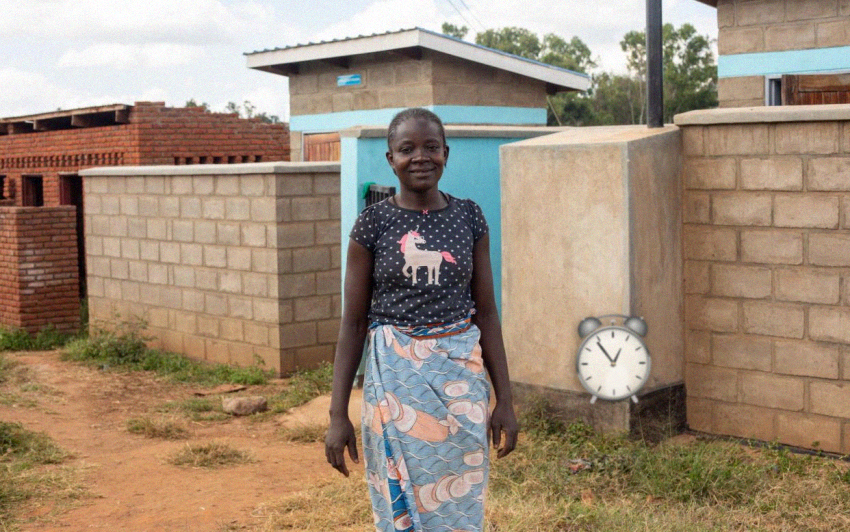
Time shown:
{"hour": 12, "minute": 54}
